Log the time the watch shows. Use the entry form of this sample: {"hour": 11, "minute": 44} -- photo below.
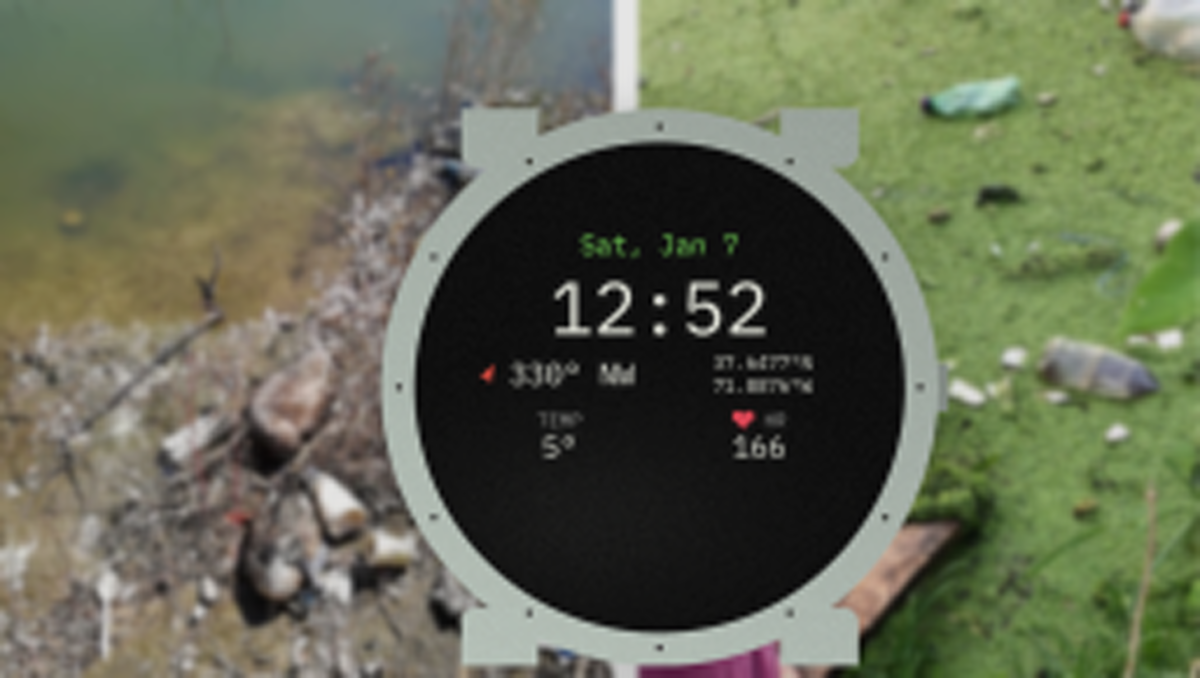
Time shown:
{"hour": 12, "minute": 52}
